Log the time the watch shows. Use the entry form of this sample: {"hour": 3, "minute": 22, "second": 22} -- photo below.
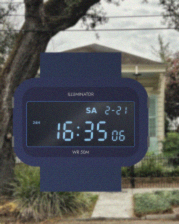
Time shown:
{"hour": 16, "minute": 35, "second": 6}
